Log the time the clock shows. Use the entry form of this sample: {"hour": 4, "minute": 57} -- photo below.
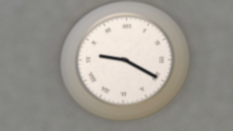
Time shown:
{"hour": 9, "minute": 20}
